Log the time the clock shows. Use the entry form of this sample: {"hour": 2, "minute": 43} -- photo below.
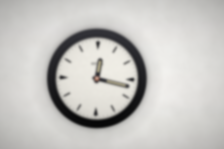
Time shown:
{"hour": 12, "minute": 17}
